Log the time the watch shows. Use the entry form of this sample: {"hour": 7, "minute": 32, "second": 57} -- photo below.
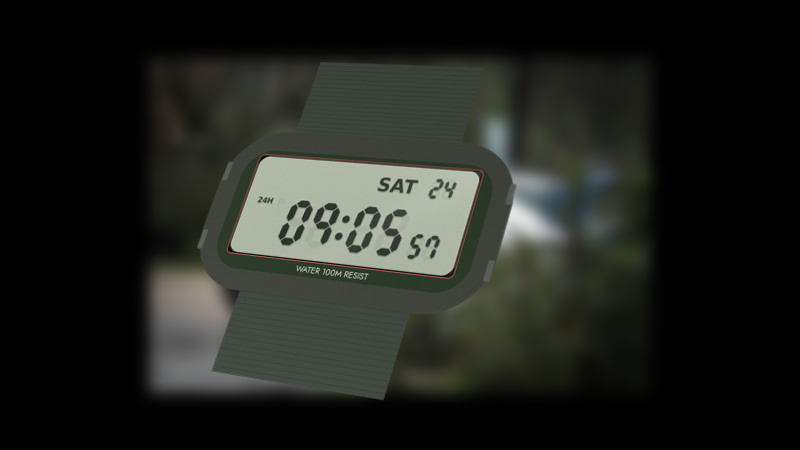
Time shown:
{"hour": 9, "minute": 5, "second": 57}
